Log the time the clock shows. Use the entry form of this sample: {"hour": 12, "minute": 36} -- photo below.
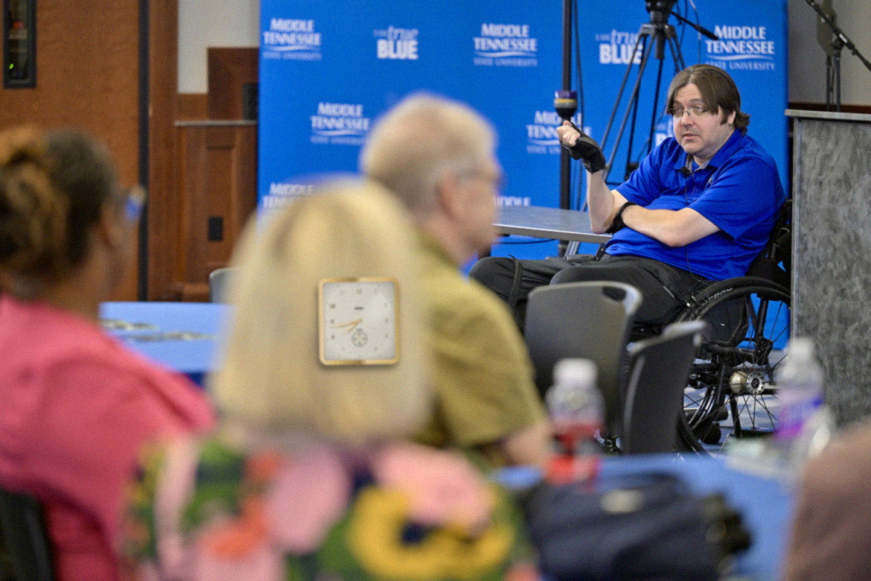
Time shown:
{"hour": 7, "minute": 43}
